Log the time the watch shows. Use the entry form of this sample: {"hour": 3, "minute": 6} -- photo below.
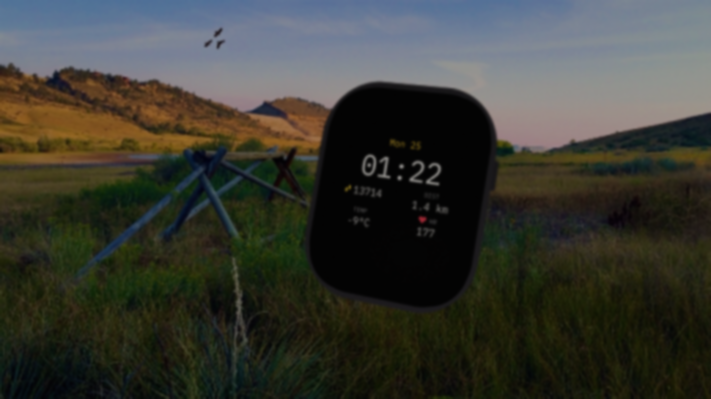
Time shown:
{"hour": 1, "minute": 22}
